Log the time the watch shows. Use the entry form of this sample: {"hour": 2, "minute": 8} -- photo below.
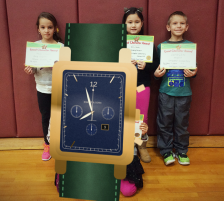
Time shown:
{"hour": 7, "minute": 57}
